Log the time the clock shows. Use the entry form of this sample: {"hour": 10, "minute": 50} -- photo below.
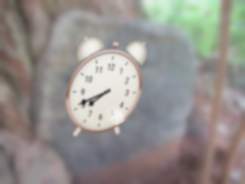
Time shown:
{"hour": 7, "minute": 41}
